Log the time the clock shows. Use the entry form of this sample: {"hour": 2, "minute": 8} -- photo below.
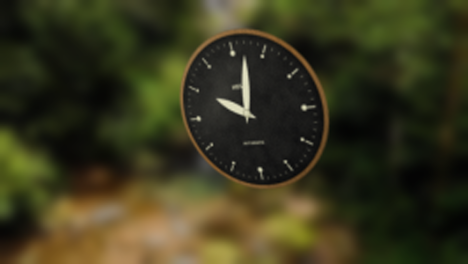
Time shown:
{"hour": 10, "minute": 2}
